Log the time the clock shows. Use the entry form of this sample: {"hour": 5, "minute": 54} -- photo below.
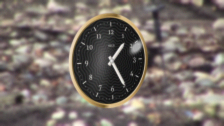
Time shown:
{"hour": 1, "minute": 25}
